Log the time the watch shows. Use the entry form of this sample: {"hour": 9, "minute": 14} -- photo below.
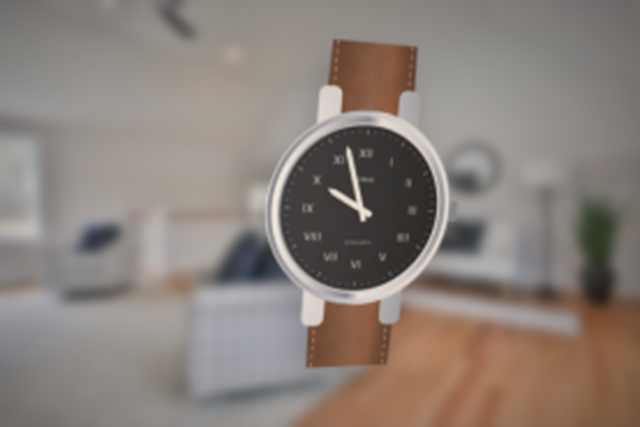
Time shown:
{"hour": 9, "minute": 57}
